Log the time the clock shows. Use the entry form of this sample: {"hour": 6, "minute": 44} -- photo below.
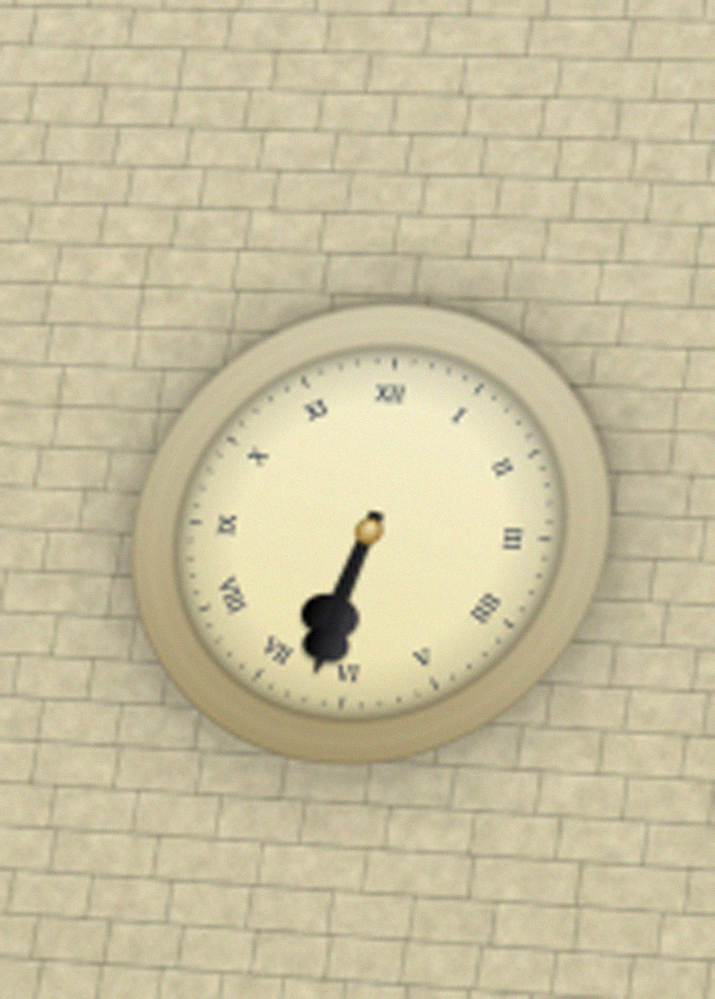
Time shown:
{"hour": 6, "minute": 32}
